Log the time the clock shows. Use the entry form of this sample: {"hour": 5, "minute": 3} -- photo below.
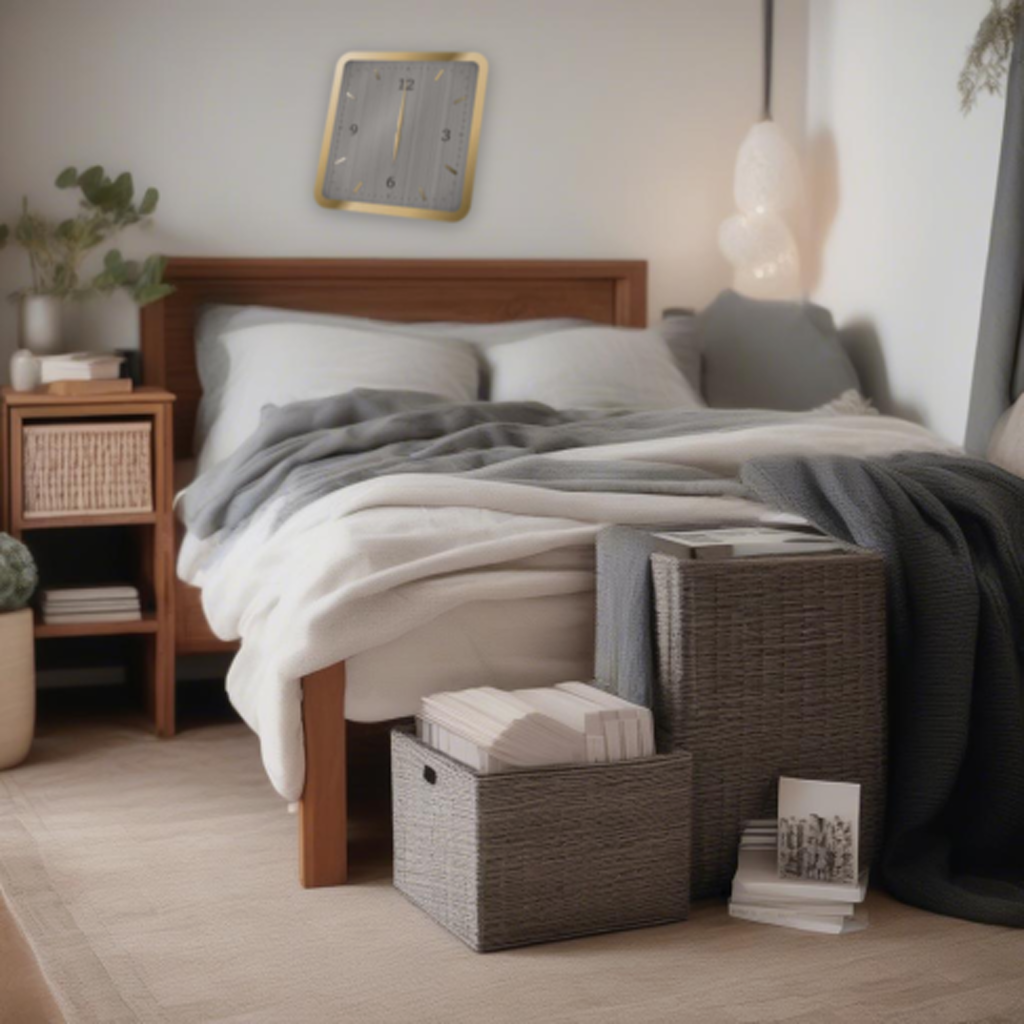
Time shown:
{"hour": 6, "minute": 0}
